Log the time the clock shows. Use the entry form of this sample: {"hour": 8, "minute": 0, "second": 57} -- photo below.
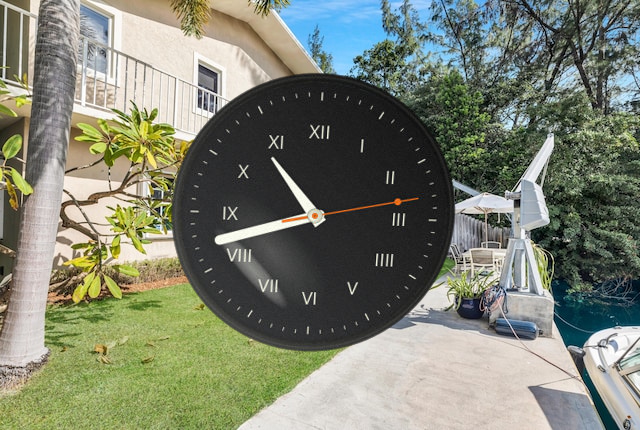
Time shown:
{"hour": 10, "minute": 42, "second": 13}
